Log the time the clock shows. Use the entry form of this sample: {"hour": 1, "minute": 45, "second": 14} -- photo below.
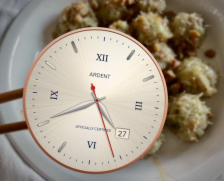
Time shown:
{"hour": 4, "minute": 40, "second": 26}
